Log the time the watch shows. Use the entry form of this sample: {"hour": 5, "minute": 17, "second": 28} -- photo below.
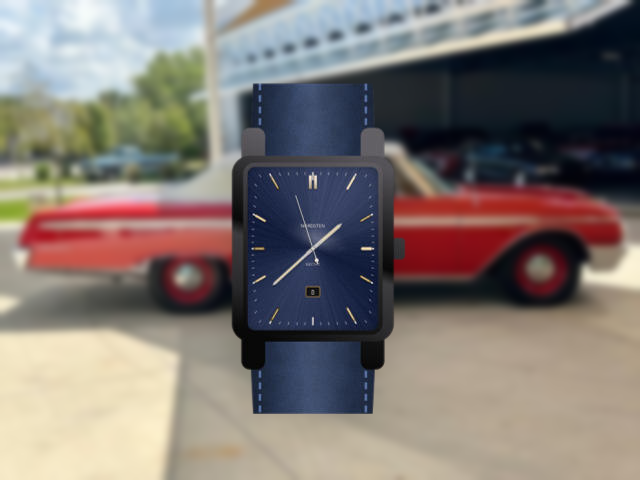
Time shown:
{"hour": 1, "minute": 37, "second": 57}
